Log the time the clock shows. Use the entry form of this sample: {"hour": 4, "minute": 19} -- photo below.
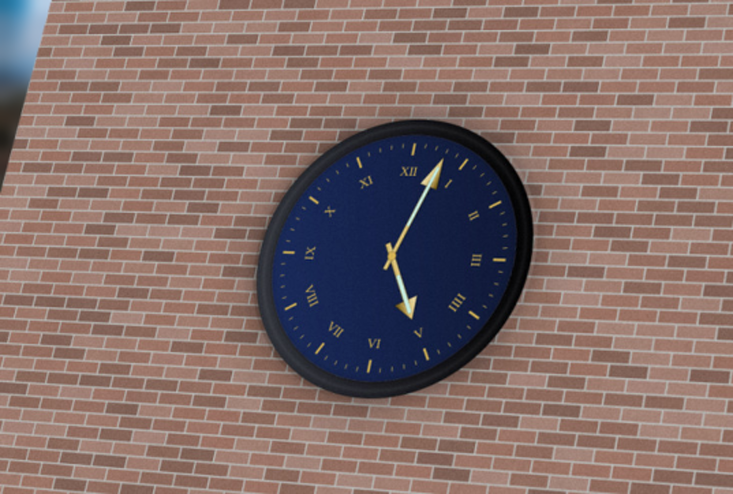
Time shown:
{"hour": 5, "minute": 3}
